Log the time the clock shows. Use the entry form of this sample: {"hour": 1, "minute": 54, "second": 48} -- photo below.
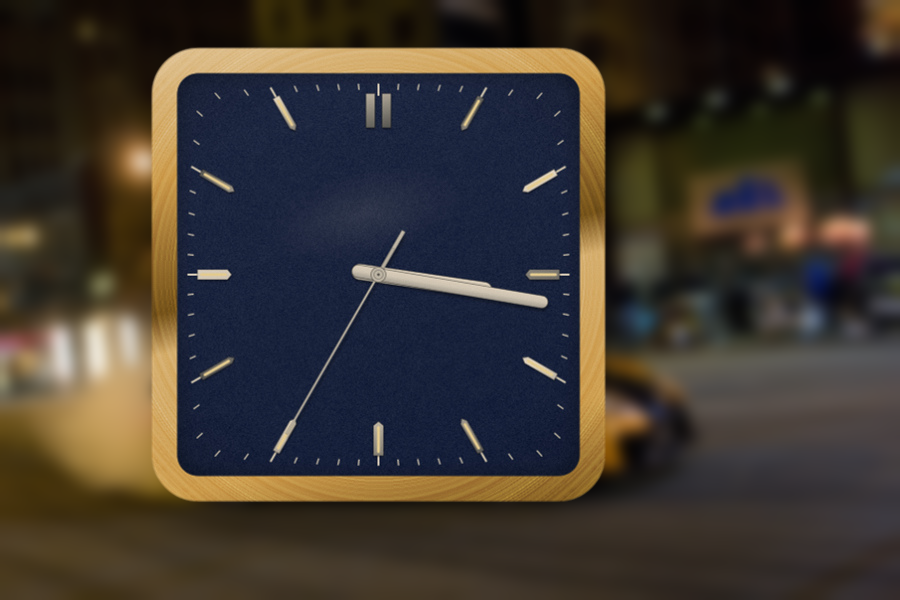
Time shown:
{"hour": 3, "minute": 16, "second": 35}
